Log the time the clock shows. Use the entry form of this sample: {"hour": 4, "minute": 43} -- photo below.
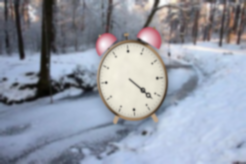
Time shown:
{"hour": 4, "minute": 22}
